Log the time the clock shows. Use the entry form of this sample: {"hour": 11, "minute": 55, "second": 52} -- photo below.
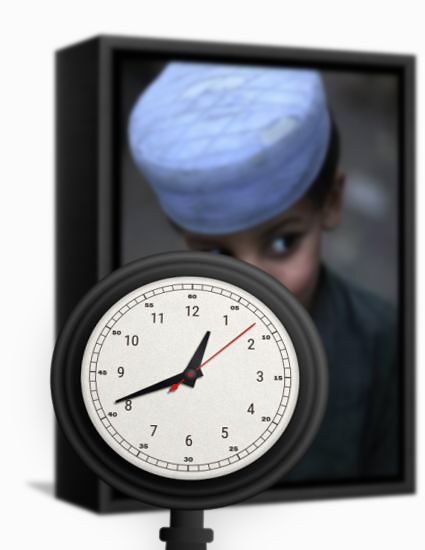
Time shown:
{"hour": 12, "minute": 41, "second": 8}
